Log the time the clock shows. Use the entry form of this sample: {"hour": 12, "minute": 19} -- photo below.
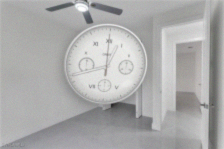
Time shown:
{"hour": 12, "minute": 42}
